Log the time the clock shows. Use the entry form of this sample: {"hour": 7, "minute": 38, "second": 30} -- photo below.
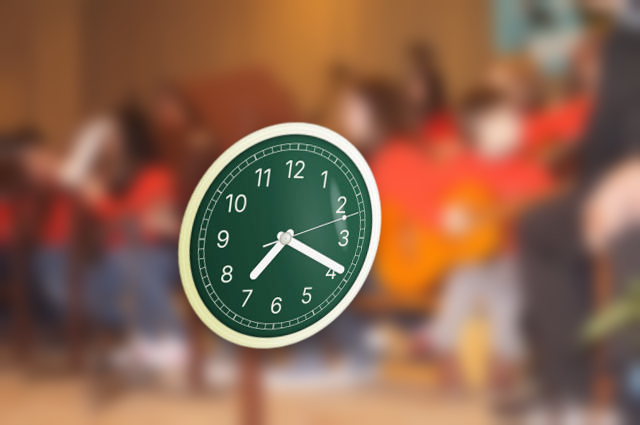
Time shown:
{"hour": 7, "minute": 19, "second": 12}
